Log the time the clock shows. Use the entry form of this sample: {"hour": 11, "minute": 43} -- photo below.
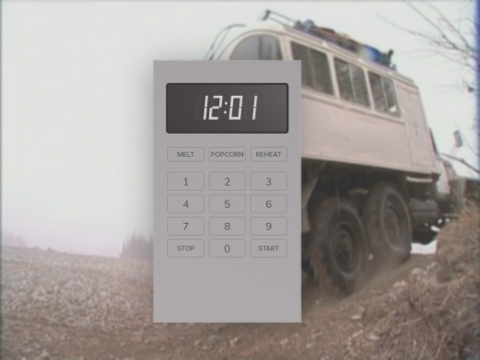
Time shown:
{"hour": 12, "minute": 1}
